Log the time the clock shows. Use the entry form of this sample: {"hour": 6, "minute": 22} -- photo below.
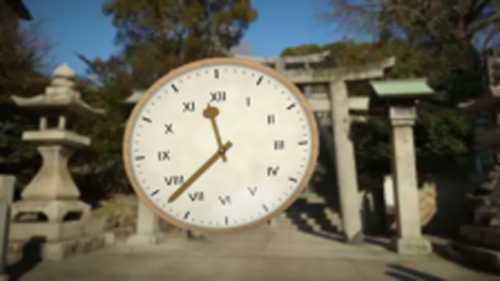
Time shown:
{"hour": 11, "minute": 38}
